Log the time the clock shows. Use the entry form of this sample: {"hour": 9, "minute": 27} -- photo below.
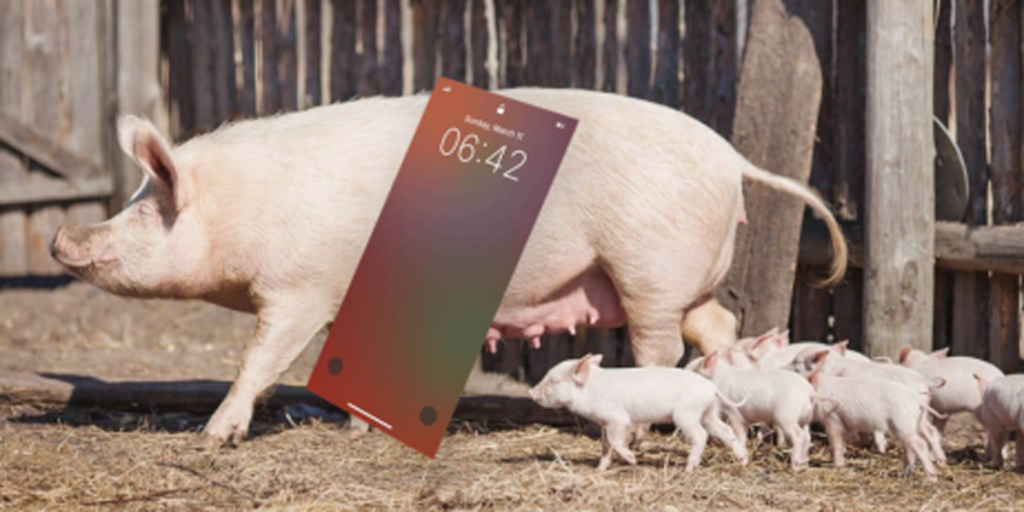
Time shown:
{"hour": 6, "minute": 42}
